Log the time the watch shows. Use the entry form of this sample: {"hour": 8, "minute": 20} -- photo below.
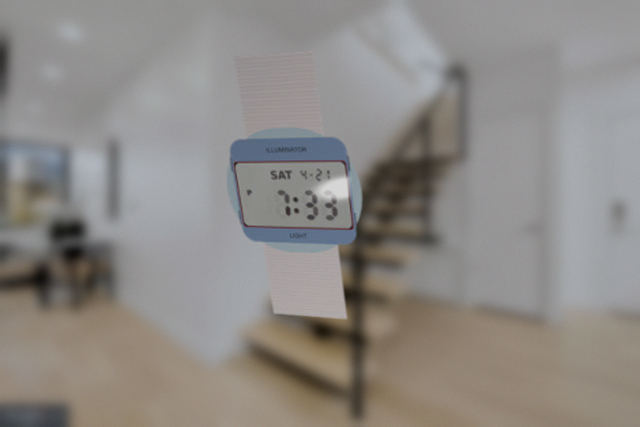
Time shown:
{"hour": 7, "minute": 33}
